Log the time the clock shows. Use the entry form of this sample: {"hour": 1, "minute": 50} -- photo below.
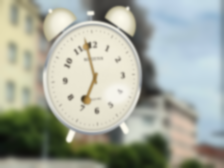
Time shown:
{"hour": 6, "minute": 58}
